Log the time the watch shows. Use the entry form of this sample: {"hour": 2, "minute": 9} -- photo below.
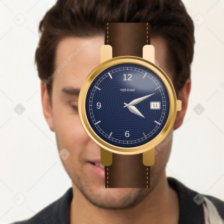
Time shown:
{"hour": 4, "minute": 11}
